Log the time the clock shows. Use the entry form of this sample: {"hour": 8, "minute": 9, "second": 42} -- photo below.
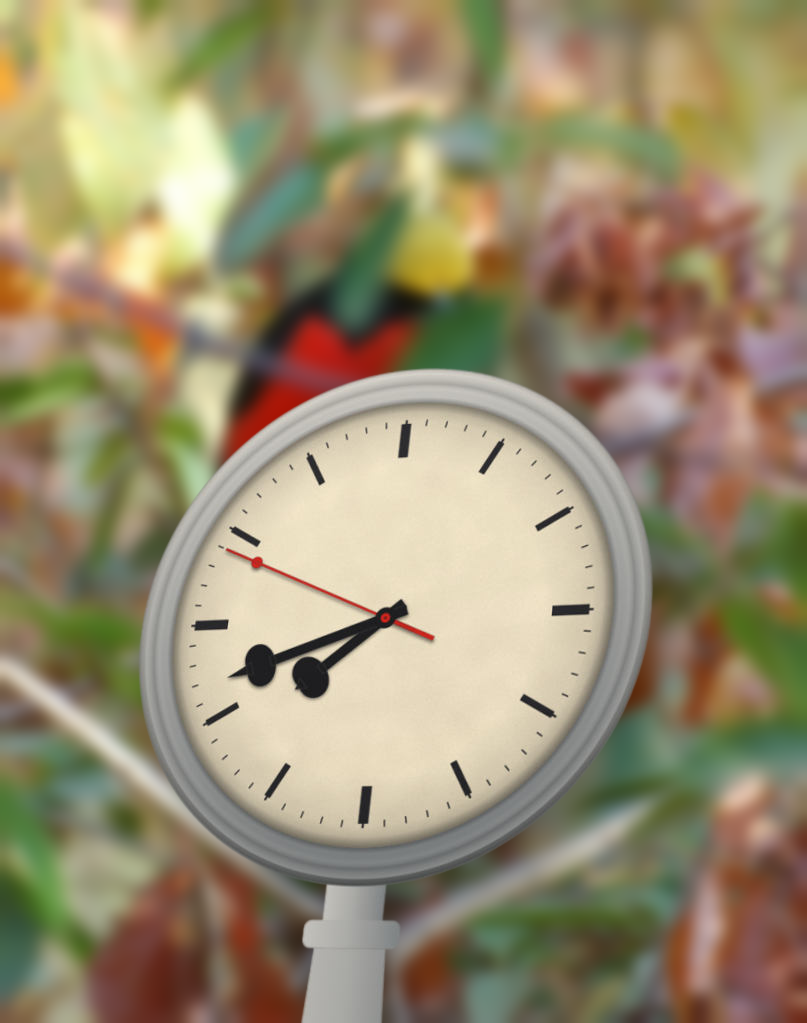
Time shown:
{"hour": 7, "minute": 41, "second": 49}
